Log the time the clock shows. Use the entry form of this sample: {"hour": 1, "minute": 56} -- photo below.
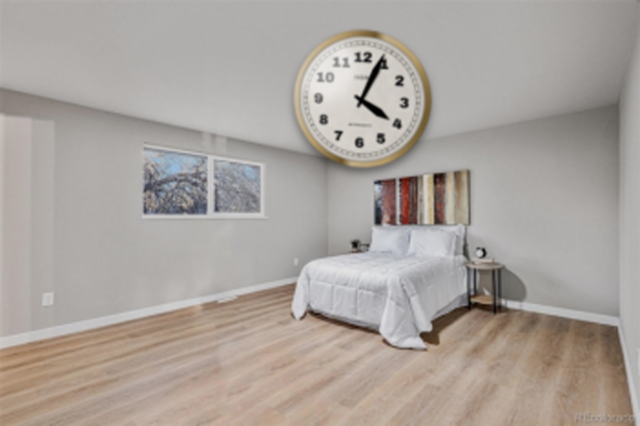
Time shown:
{"hour": 4, "minute": 4}
